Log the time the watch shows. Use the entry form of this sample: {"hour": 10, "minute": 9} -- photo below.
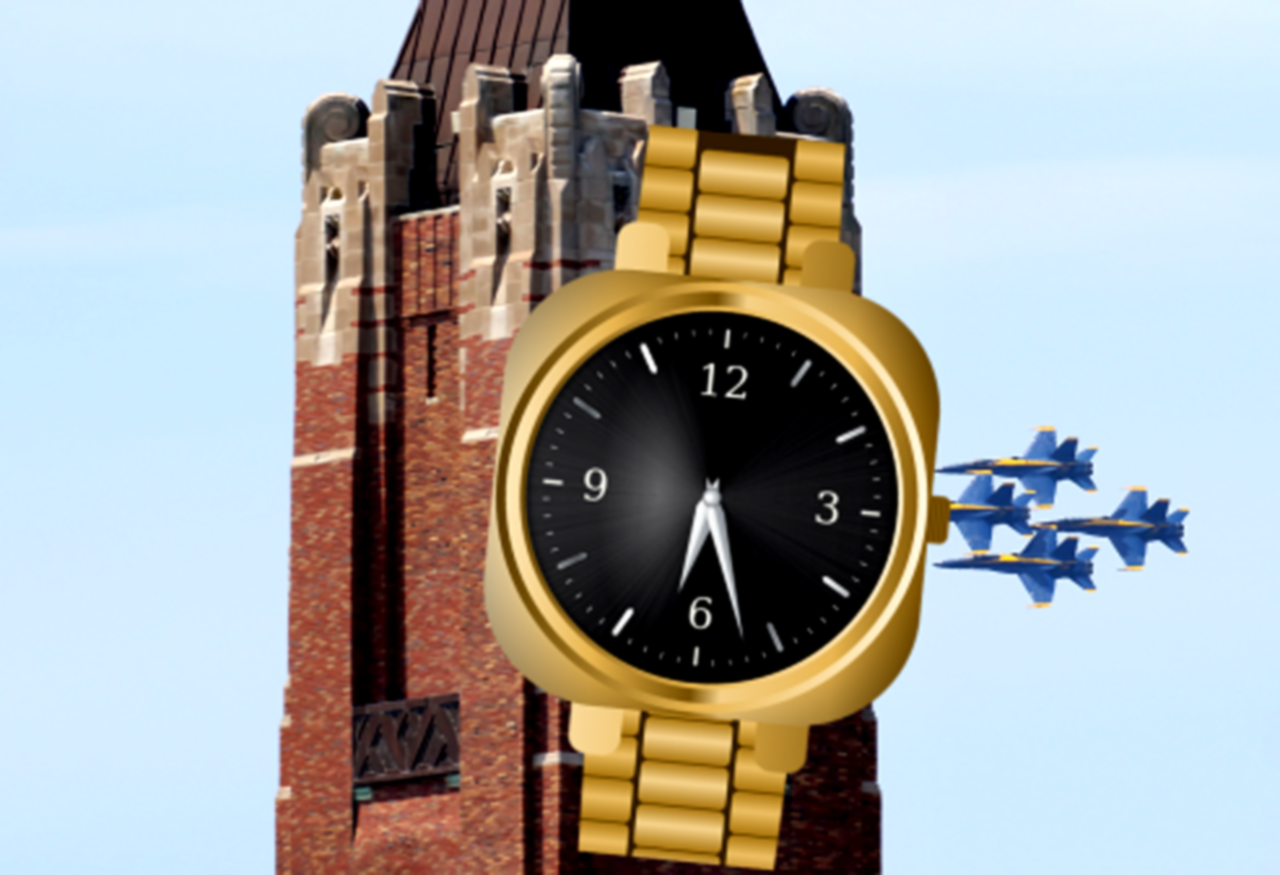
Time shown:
{"hour": 6, "minute": 27}
